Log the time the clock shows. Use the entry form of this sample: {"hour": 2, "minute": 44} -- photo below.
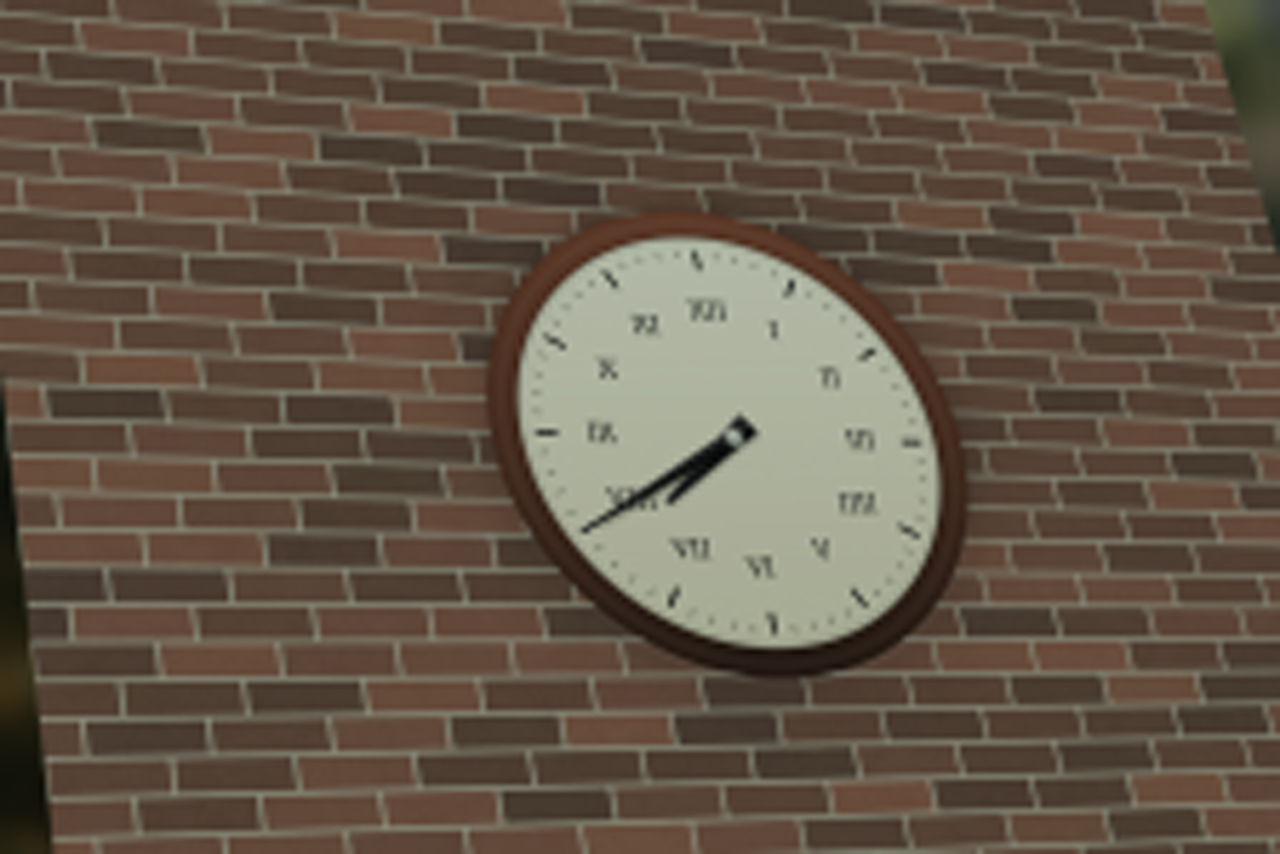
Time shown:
{"hour": 7, "minute": 40}
